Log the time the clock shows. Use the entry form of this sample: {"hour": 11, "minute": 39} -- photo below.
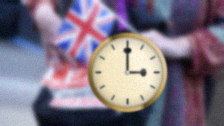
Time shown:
{"hour": 3, "minute": 0}
